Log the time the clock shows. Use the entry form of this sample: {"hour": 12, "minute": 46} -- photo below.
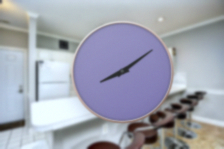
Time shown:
{"hour": 8, "minute": 9}
